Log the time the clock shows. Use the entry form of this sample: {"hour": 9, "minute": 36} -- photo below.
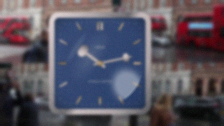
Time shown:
{"hour": 10, "minute": 13}
